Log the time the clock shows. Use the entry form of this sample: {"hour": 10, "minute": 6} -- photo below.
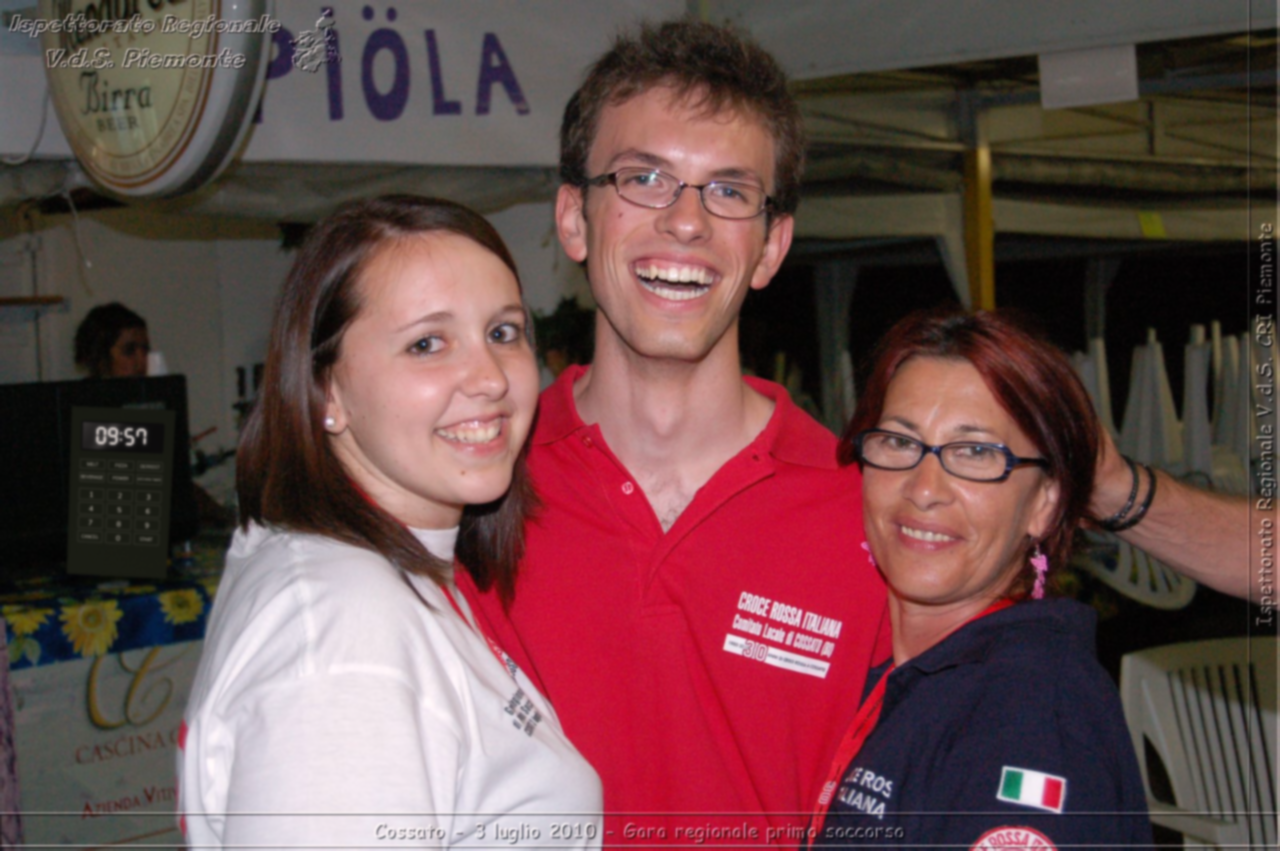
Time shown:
{"hour": 9, "minute": 57}
